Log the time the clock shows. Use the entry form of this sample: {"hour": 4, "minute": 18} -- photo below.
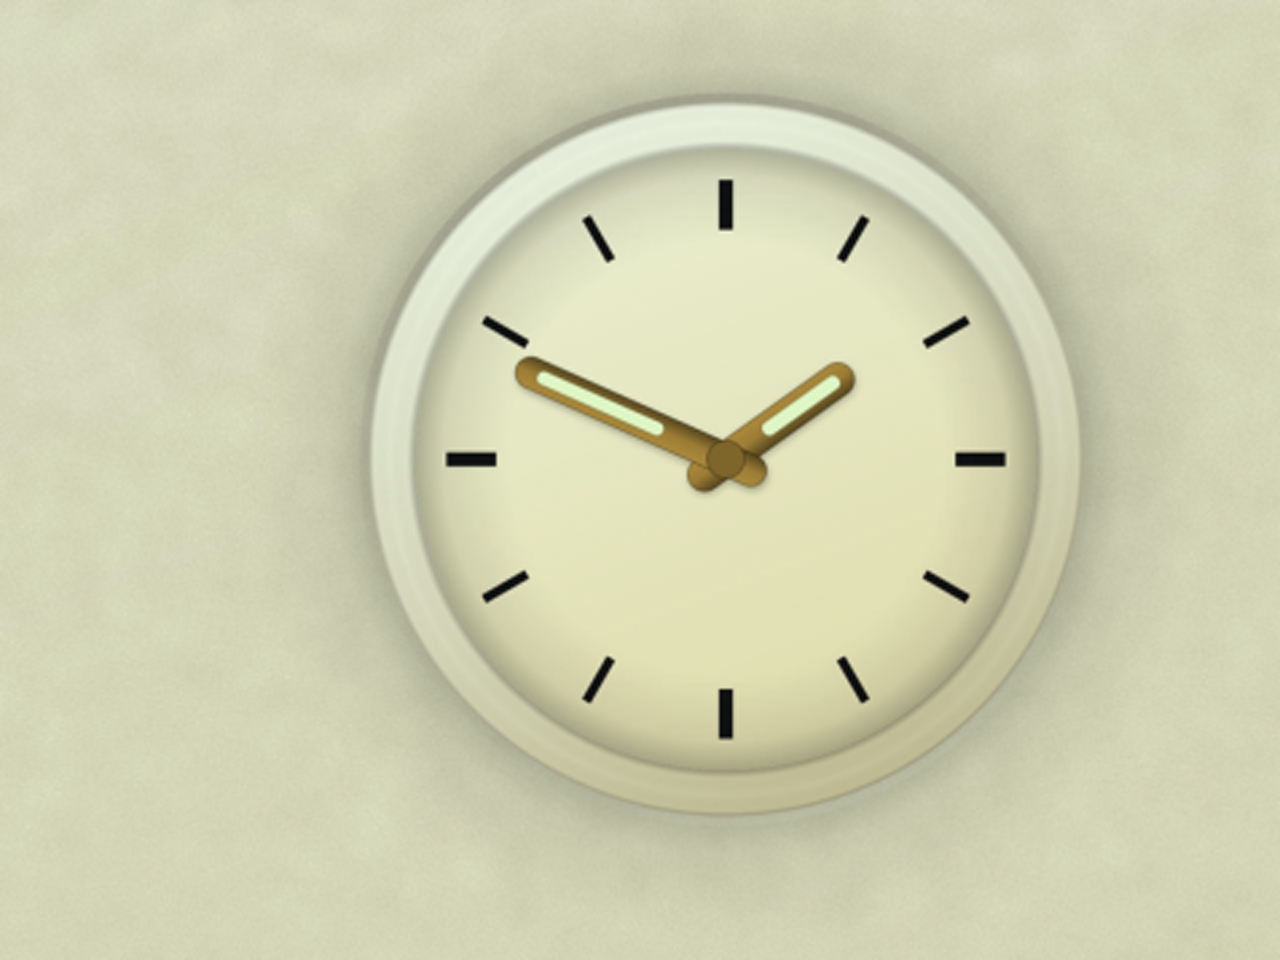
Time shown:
{"hour": 1, "minute": 49}
